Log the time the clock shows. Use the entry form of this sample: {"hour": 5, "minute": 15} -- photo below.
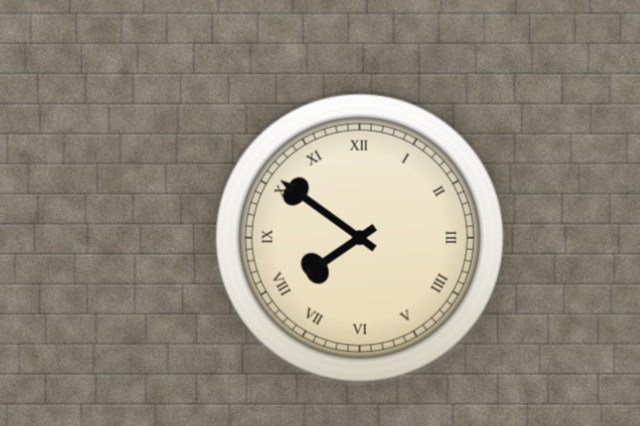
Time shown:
{"hour": 7, "minute": 51}
